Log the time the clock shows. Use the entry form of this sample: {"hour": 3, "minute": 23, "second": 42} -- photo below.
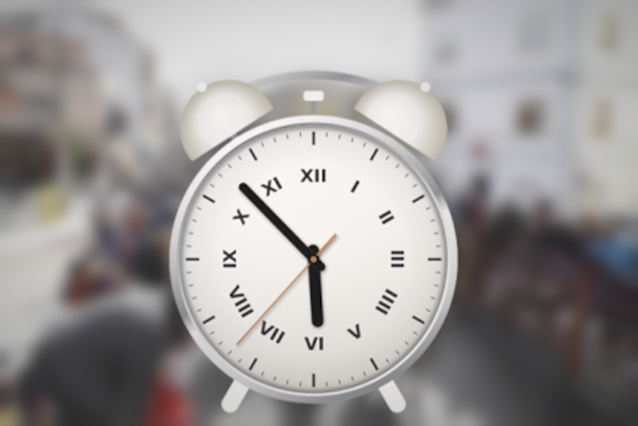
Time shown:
{"hour": 5, "minute": 52, "second": 37}
